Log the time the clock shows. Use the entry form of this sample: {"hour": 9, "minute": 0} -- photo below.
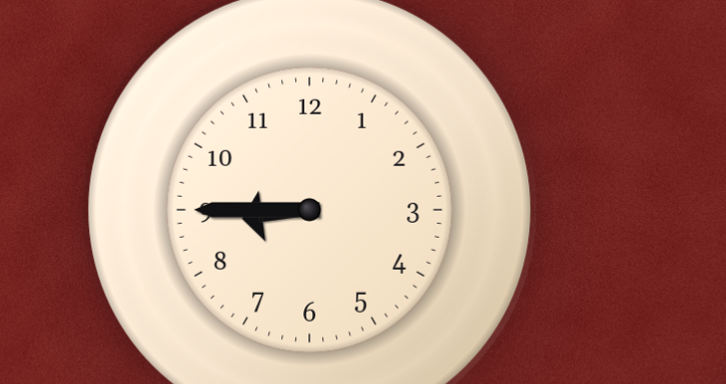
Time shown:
{"hour": 8, "minute": 45}
